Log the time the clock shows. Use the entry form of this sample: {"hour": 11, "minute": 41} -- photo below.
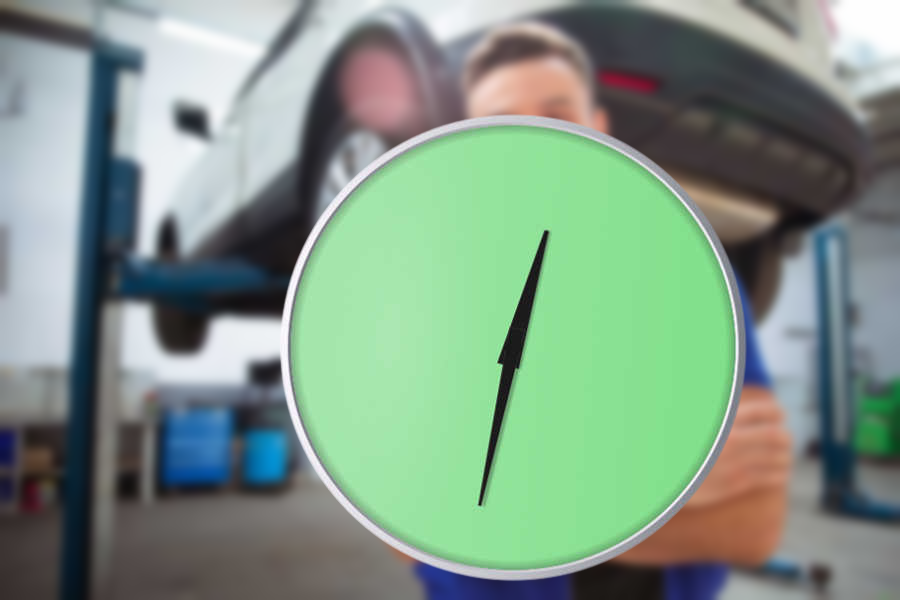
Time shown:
{"hour": 12, "minute": 32}
